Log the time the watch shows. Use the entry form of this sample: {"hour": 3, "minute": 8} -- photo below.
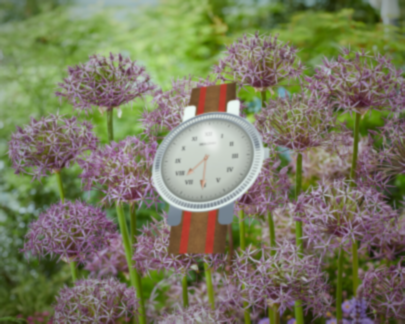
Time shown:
{"hour": 7, "minute": 30}
